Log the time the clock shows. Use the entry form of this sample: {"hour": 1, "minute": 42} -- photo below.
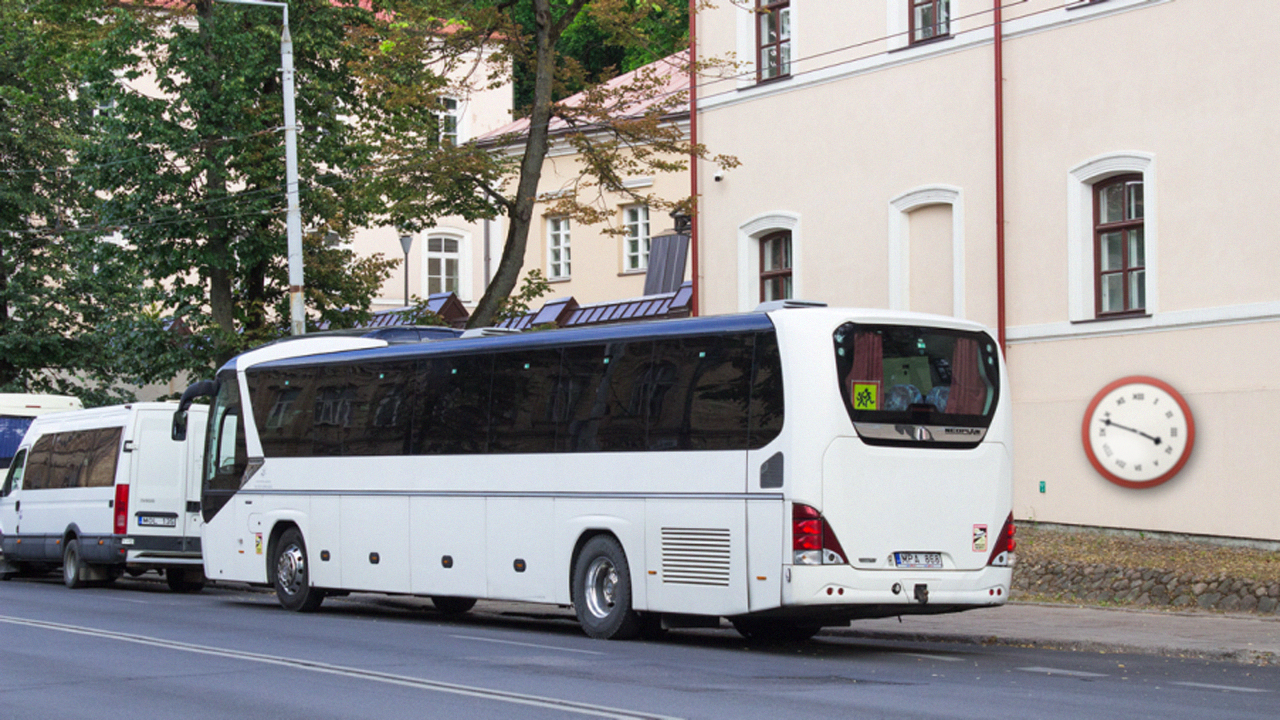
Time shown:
{"hour": 3, "minute": 48}
